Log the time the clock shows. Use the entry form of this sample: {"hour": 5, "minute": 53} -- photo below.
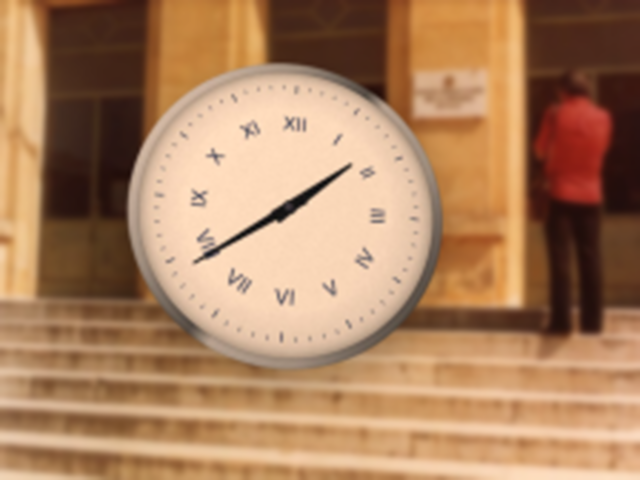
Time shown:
{"hour": 1, "minute": 39}
